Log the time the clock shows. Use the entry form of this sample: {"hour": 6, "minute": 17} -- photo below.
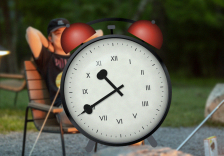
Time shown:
{"hour": 10, "minute": 40}
